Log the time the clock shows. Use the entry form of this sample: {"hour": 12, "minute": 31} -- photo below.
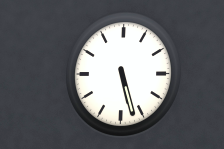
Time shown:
{"hour": 5, "minute": 27}
